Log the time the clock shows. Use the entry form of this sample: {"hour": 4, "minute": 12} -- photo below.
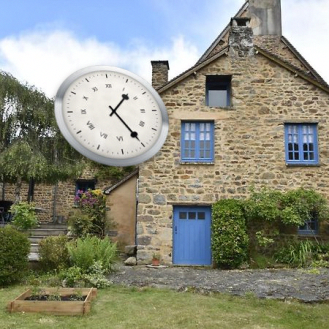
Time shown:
{"hour": 1, "minute": 25}
